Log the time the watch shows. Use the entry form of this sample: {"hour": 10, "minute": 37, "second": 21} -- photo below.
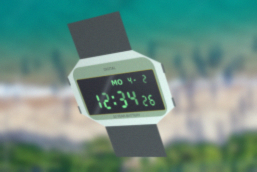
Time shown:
{"hour": 12, "minute": 34, "second": 26}
